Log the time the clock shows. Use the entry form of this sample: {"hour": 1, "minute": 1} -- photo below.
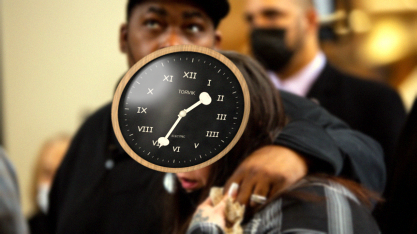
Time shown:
{"hour": 1, "minute": 34}
